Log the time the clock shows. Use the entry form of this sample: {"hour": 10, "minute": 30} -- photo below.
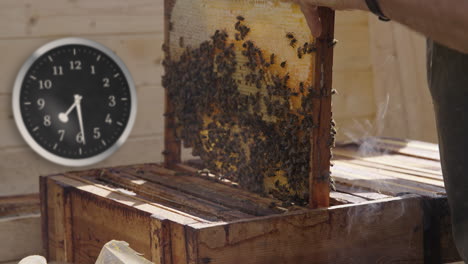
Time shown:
{"hour": 7, "minute": 29}
